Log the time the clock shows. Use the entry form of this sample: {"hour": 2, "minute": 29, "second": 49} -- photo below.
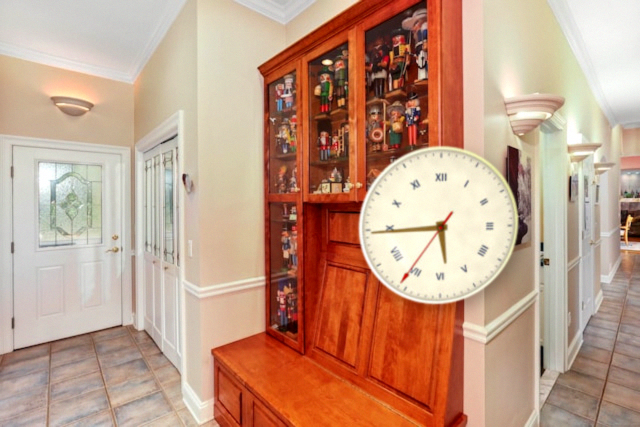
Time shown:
{"hour": 5, "minute": 44, "second": 36}
